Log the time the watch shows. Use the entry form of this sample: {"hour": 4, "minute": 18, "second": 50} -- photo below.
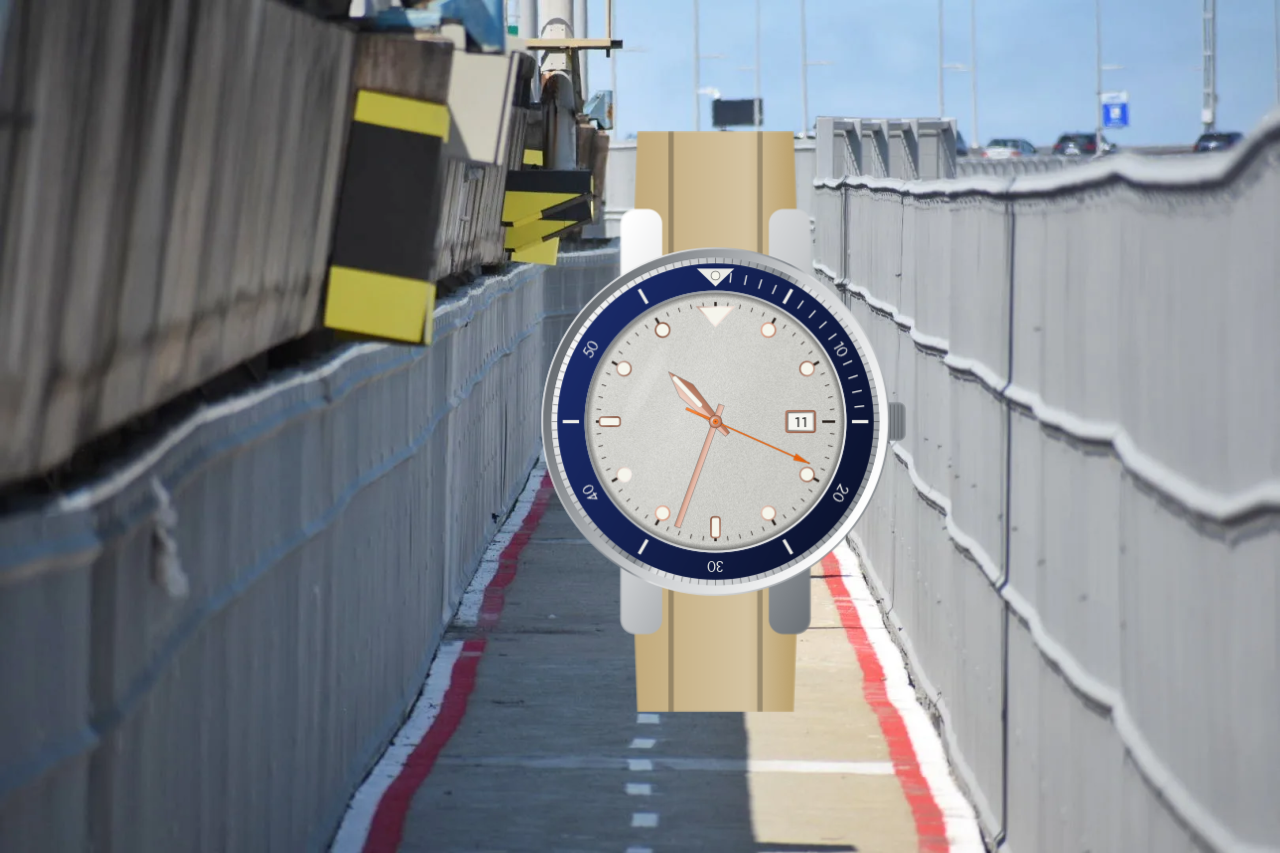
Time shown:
{"hour": 10, "minute": 33, "second": 19}
